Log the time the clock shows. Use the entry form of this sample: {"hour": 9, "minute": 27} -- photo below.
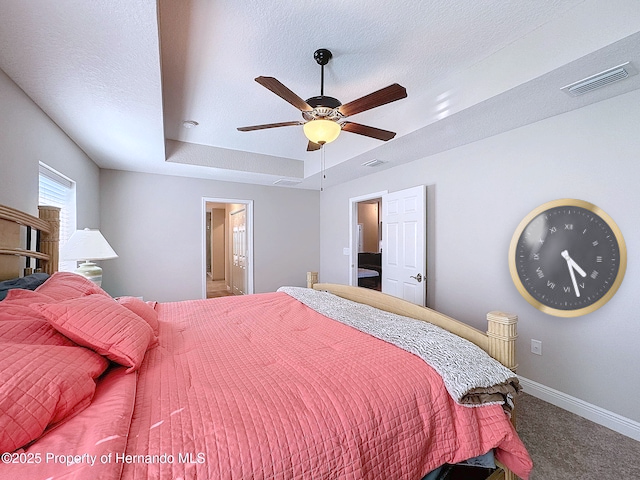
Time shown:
{"hour": 4, "minute": 27}
